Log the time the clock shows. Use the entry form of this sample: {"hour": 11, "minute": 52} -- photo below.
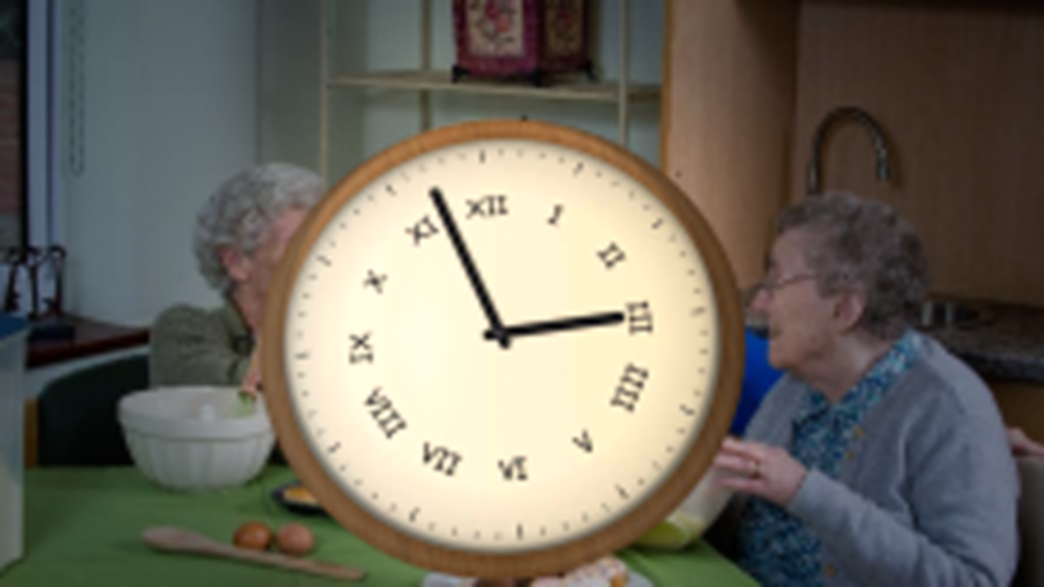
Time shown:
{"hour": 2, "minute": 57}
